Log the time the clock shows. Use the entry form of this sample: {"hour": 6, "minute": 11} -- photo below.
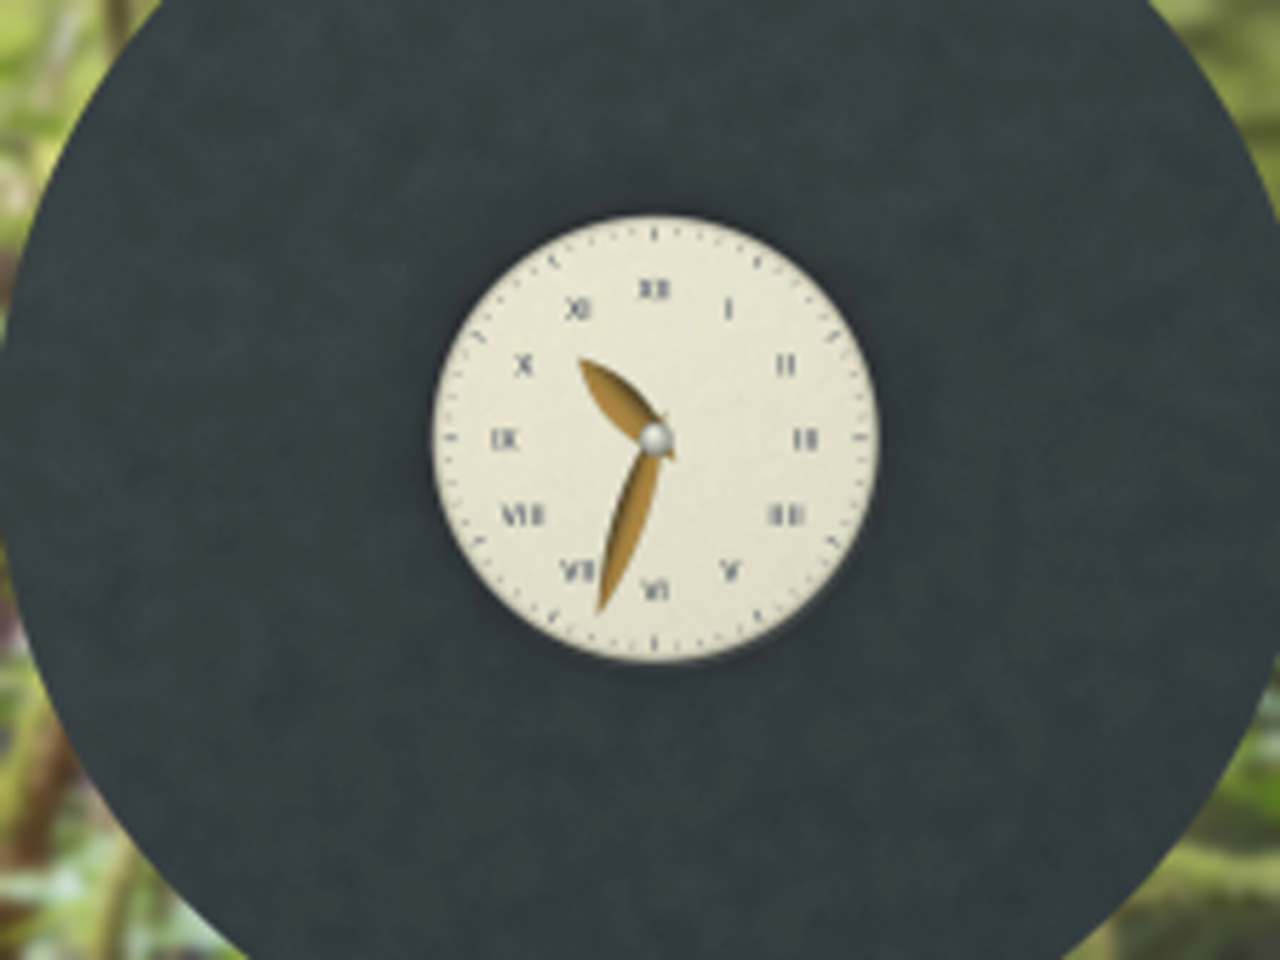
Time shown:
{"hour": 10, "minute": 33}
